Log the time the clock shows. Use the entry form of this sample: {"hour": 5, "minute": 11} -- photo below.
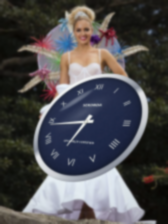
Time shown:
{"hour": 6, "minute": 44}
